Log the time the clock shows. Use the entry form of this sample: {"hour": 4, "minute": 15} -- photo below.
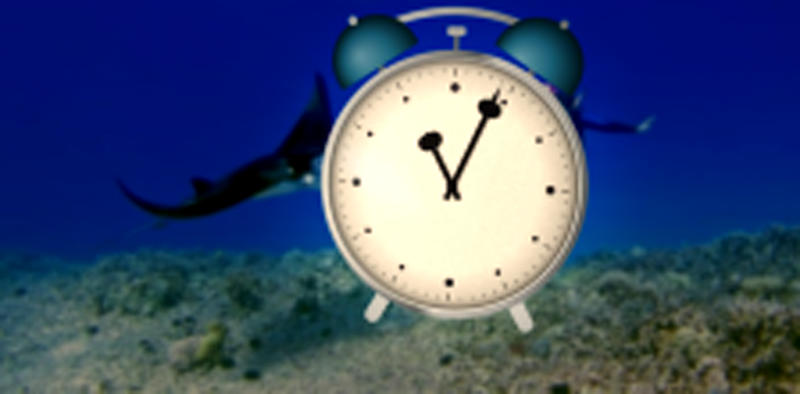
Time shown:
{"hour": 11, "minute": 4}
